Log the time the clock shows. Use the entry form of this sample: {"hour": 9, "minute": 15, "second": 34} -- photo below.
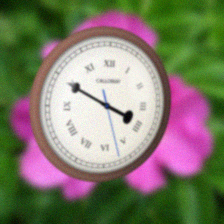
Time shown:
{"hour": 3, "minute": 49, "second": 27}
